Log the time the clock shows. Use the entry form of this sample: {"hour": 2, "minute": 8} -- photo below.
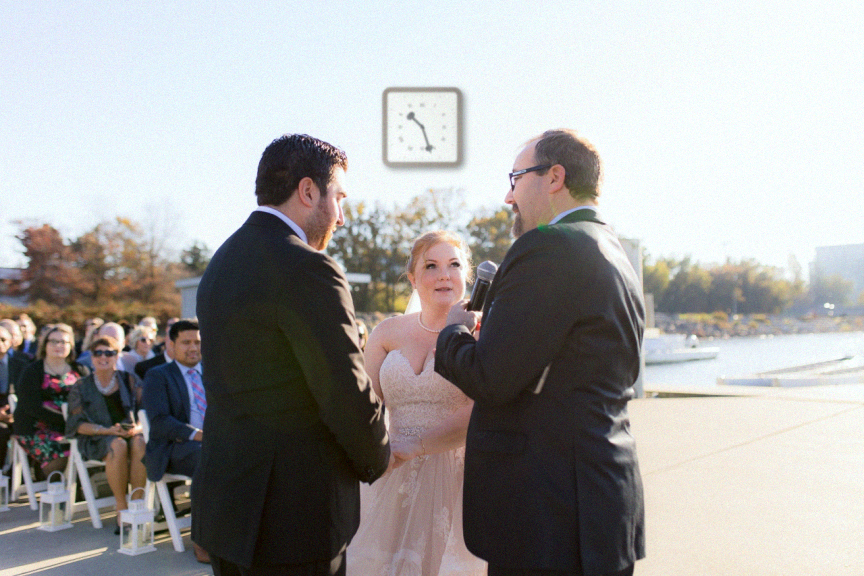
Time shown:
{"hour": 10, "minute": 27}
